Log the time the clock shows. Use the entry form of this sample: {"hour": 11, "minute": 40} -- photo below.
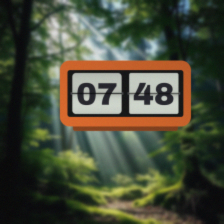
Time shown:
{"hour": 7, "minute": 48}
